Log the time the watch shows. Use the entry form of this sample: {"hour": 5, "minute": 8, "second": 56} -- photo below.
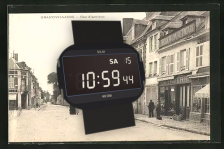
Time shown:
{"hour": 10, "minute": 59, "second": 44}
